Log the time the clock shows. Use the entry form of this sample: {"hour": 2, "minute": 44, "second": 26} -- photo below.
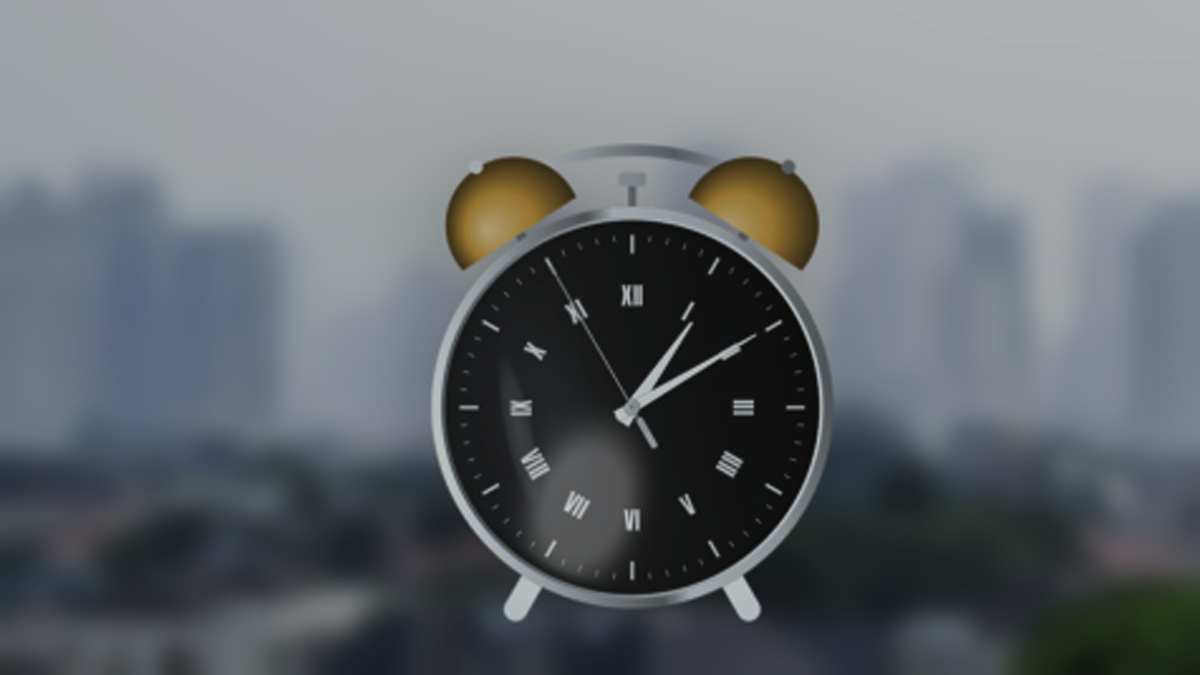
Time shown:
{"hour": 1, "minute": 9, "second": 55}
